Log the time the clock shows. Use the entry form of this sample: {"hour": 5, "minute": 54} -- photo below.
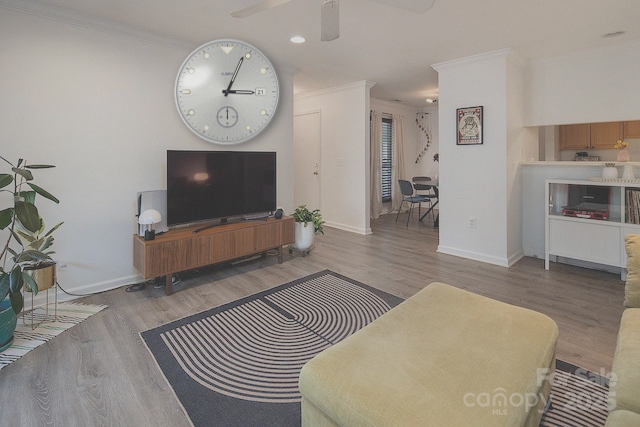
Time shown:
{"hour": 3, "minute": 4}
